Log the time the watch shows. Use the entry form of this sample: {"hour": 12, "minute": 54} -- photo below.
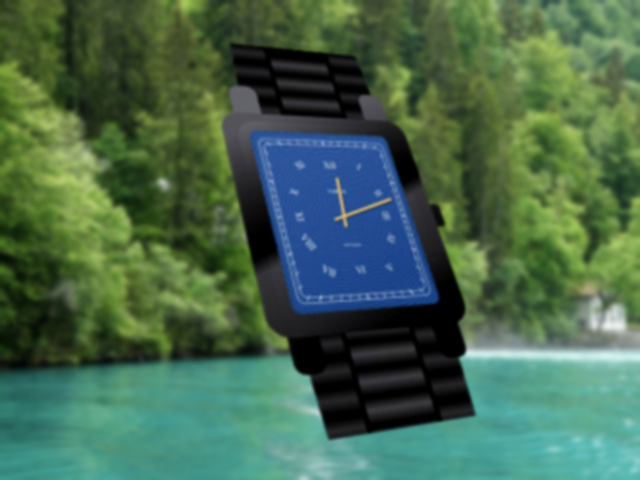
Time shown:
{"hour": 12, "minute": 12}
